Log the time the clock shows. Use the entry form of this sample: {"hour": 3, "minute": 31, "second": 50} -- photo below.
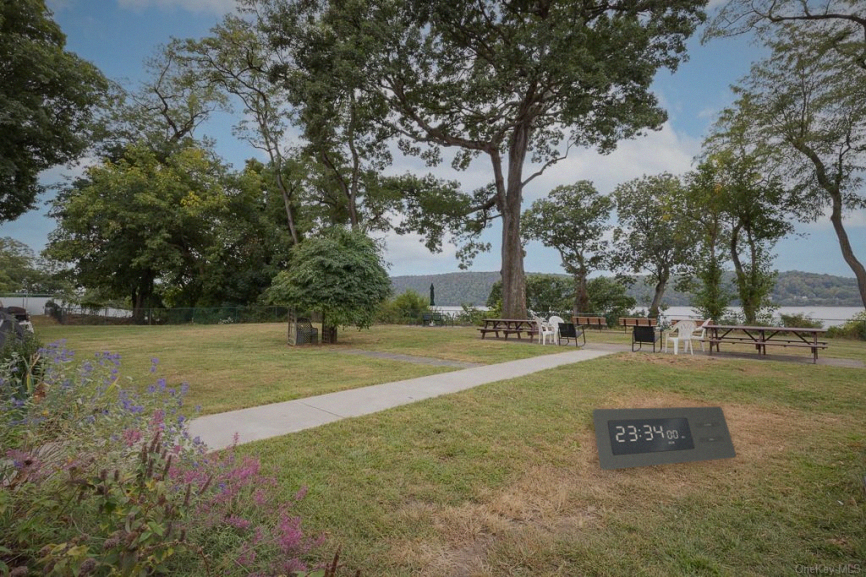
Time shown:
{"hour": 23, "minute": 34, "second": 0}
